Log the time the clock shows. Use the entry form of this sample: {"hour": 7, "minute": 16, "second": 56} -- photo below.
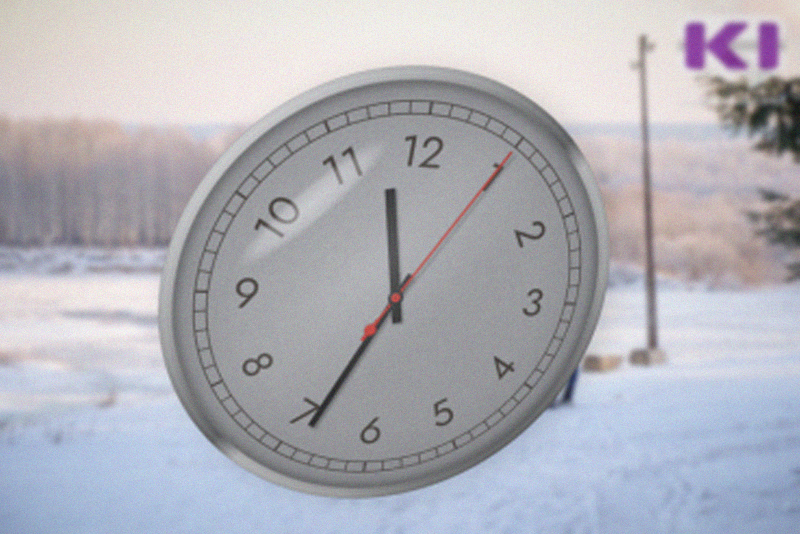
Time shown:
{"hour": 11, "minute": 34, "second": 5}
